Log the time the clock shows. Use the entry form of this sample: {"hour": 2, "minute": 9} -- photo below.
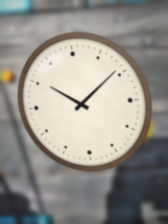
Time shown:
{"hour": 10, "minute": 9}
